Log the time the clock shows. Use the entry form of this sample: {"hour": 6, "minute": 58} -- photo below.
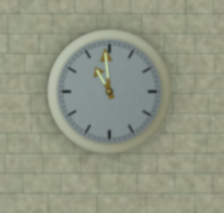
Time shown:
{"hour": 10, "minute": 59}
